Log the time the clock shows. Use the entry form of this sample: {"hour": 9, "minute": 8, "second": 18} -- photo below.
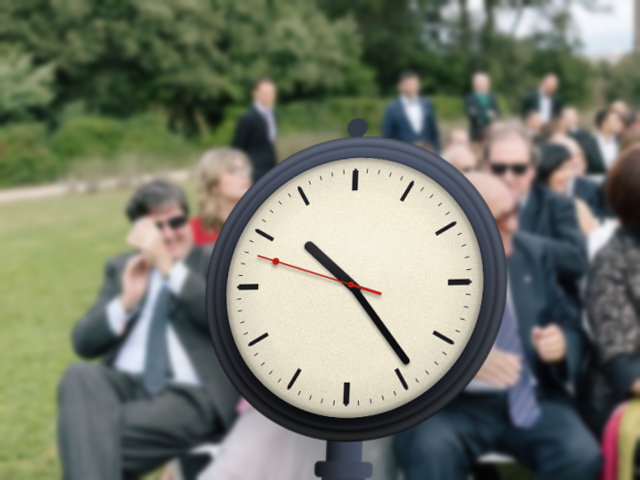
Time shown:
{"hour": 10, "minute": 23, "second": 48}
